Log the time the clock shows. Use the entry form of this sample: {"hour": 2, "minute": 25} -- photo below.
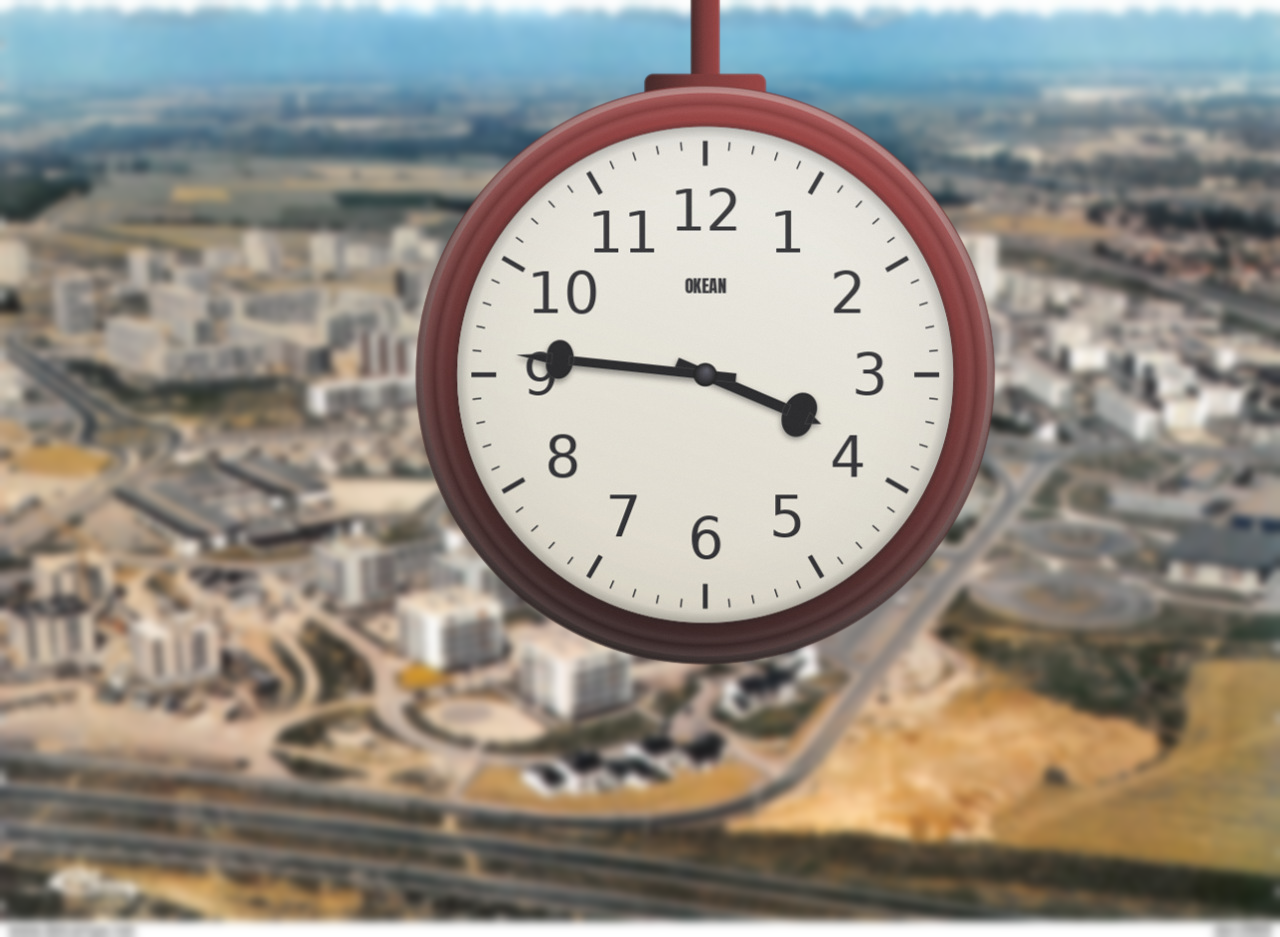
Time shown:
{"hour": 3, "minute": 46}
